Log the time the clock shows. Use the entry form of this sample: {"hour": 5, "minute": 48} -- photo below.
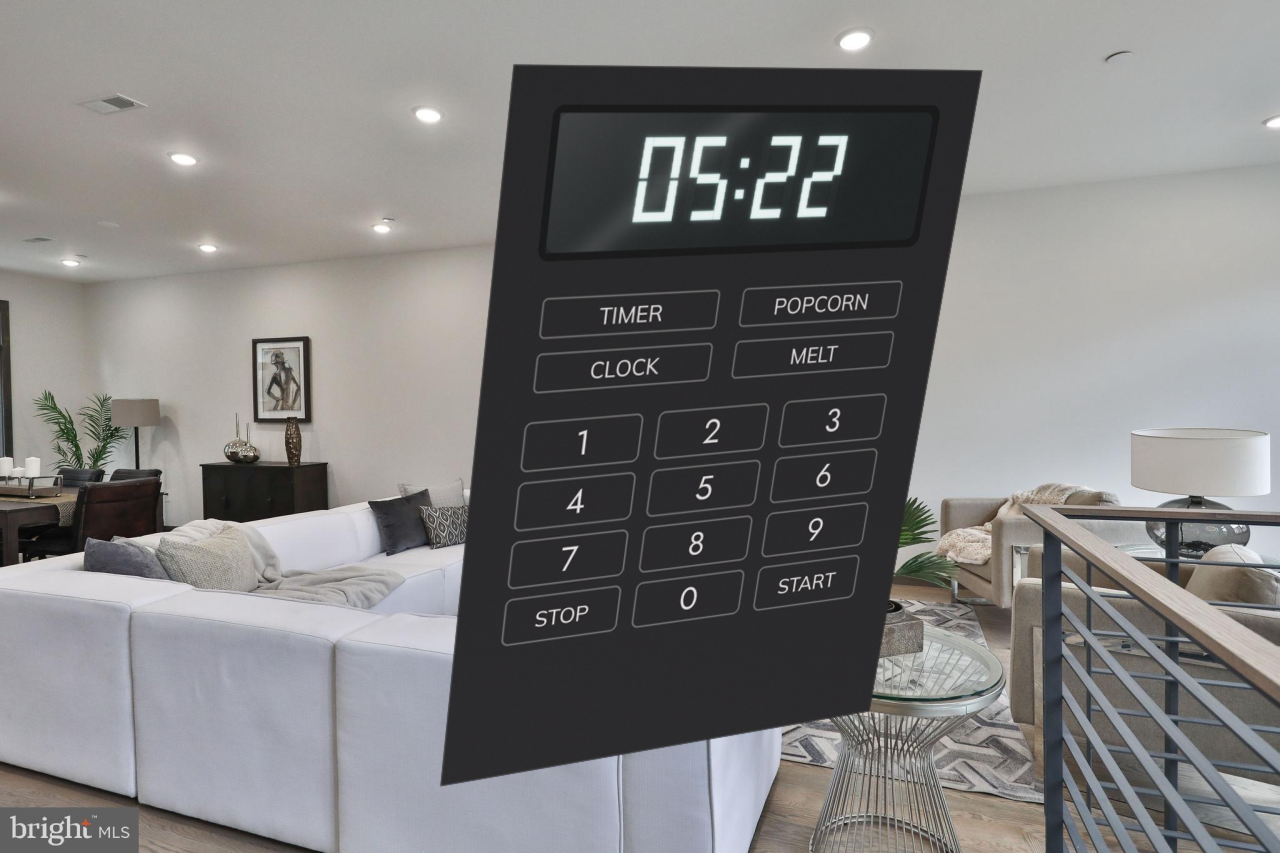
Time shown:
{"hour": 5, "minute": 22}
